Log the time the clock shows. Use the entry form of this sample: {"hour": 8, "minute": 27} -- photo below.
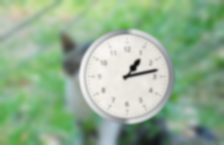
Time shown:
{"hour": 1, "minute": 13}
